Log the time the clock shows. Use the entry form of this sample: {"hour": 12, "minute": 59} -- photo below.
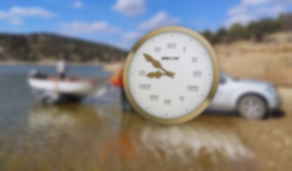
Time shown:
{"hour": 8, "minute": 51}
